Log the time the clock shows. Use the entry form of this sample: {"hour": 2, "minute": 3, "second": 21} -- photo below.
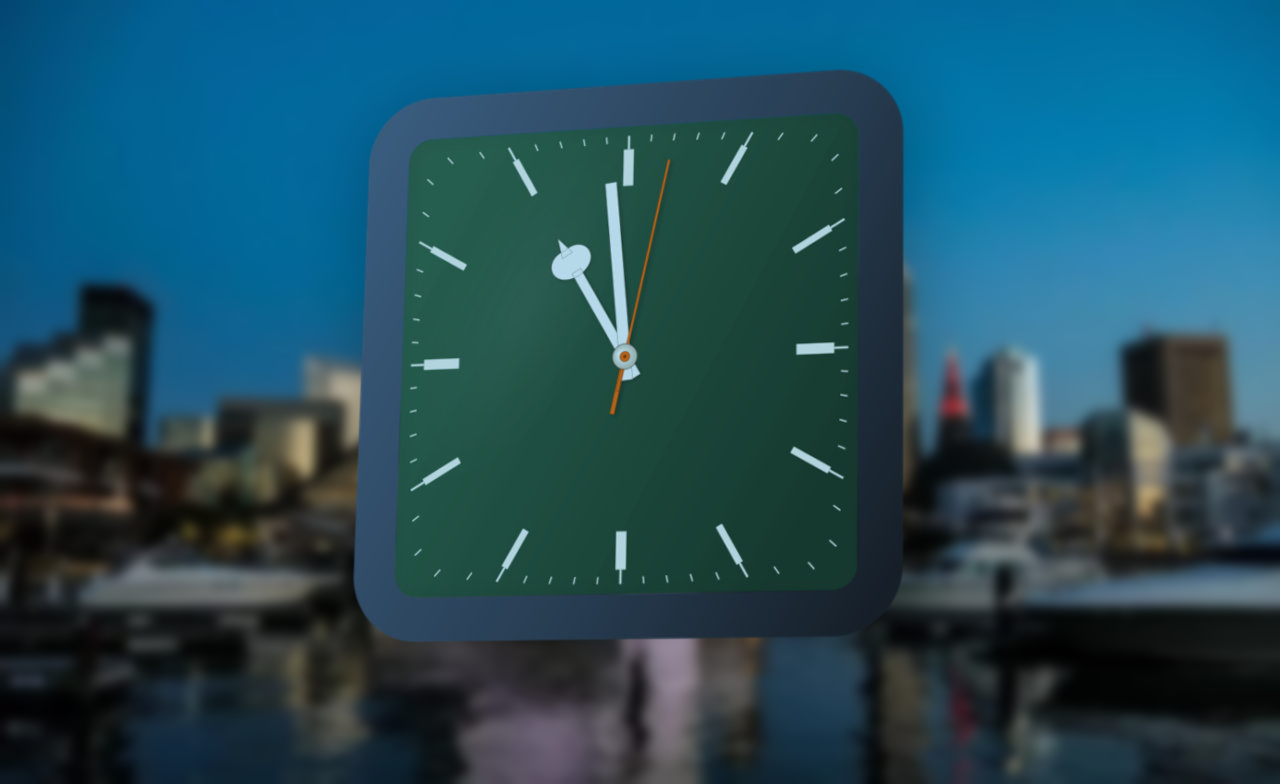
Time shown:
{"hour": 10, "minute": 59, "second": 2}
